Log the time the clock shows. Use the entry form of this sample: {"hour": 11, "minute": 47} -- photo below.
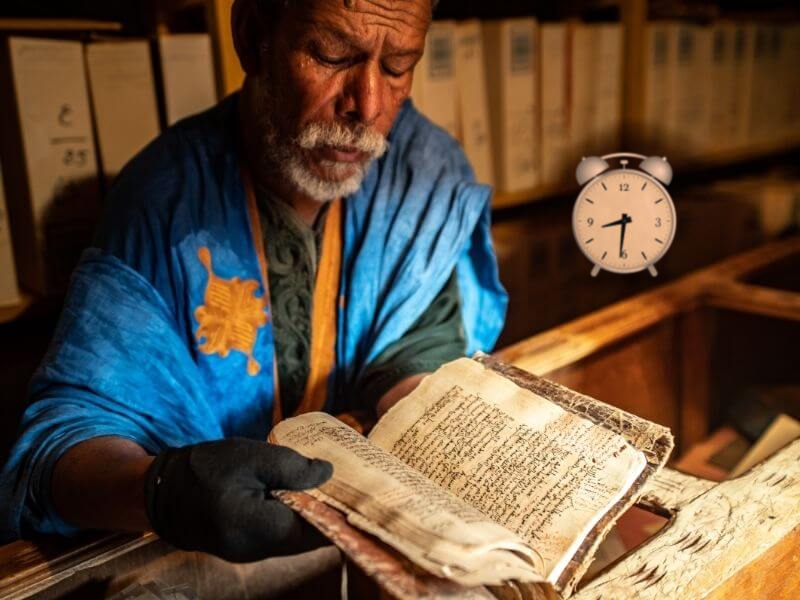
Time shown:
{"hour": 8, "minute": 31}
